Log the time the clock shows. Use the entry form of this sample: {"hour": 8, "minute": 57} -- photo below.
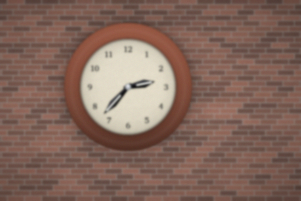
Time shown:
{"hour": 2, "minute": 37}
